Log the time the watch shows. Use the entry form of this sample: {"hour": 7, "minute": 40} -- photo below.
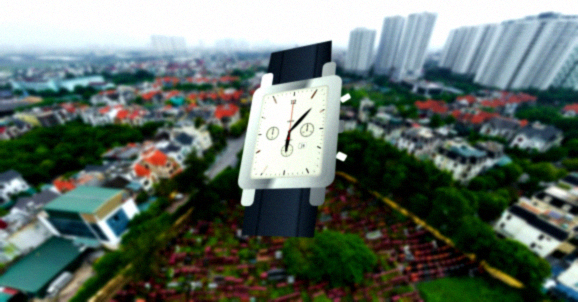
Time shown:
{"hour": 6, "minute": 7}
